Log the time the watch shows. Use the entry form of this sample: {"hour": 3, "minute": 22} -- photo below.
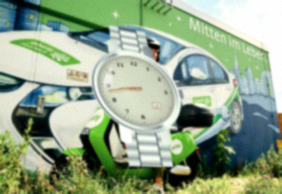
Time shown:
{"hour": 8, "minute": 43}
